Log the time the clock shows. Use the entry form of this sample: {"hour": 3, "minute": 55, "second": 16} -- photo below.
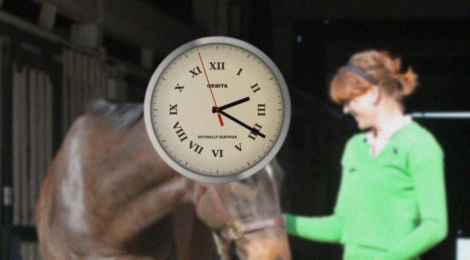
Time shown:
{"hour": 2, "minute": 19, "second": 57}
